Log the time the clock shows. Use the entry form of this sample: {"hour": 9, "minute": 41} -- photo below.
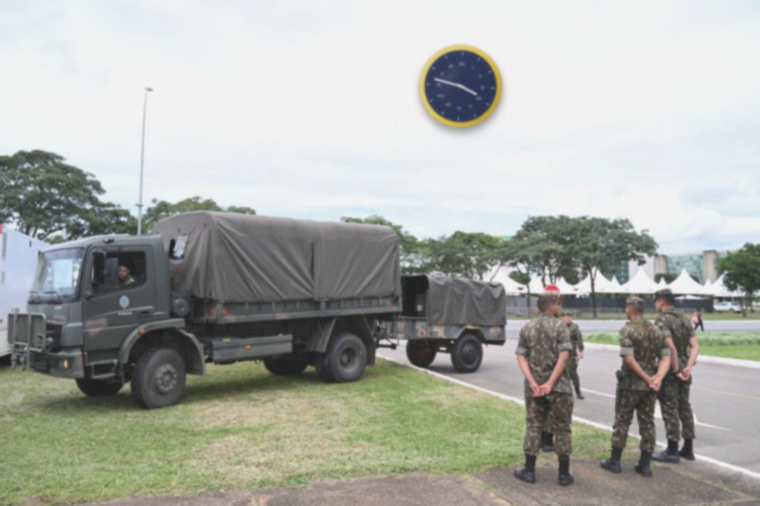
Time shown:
{"hour": 3, "minute": 47}
